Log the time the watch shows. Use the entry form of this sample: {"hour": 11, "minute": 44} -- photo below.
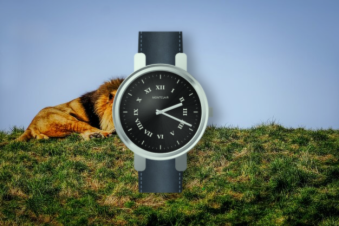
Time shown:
{"hour": 2, "minute": 19}
